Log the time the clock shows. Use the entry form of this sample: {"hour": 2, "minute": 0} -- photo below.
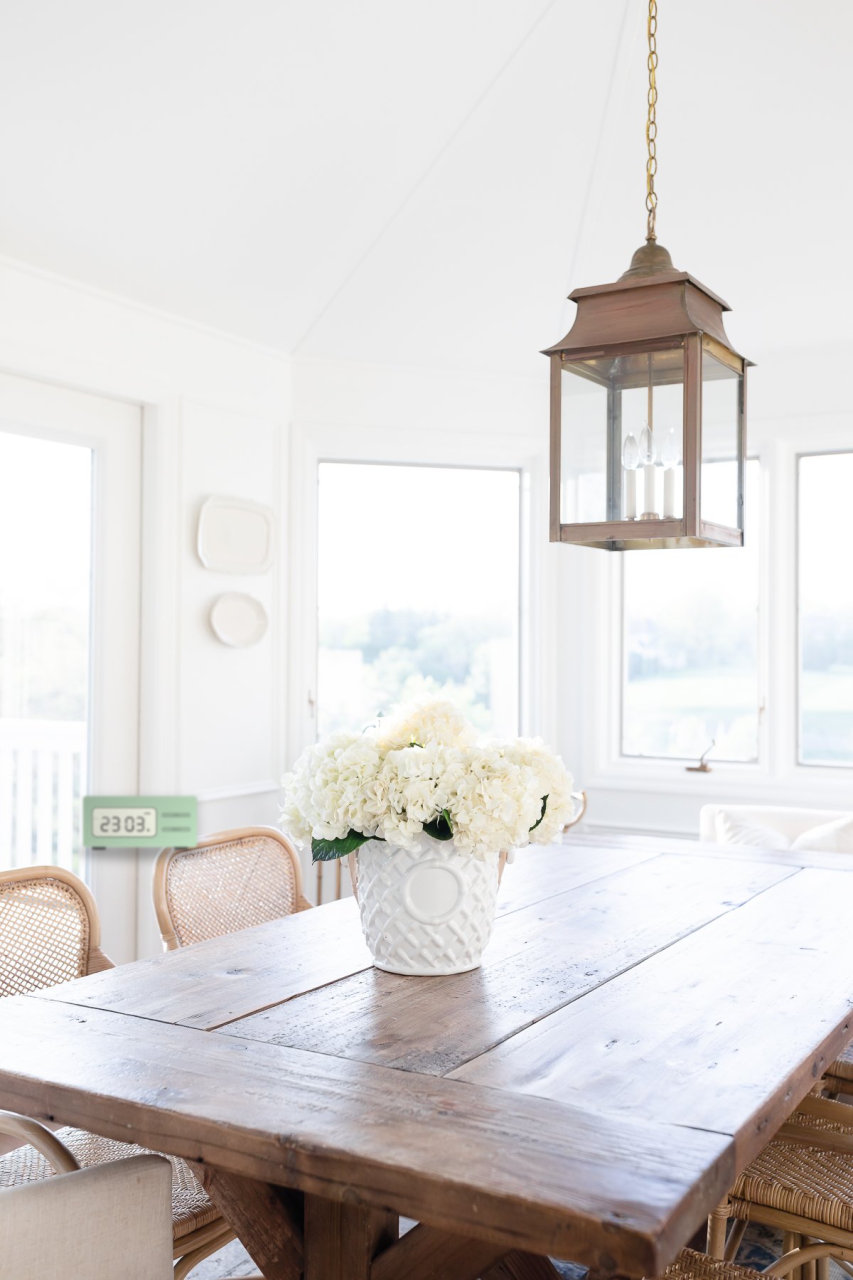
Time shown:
{"hour": 23, "minute": 3}
